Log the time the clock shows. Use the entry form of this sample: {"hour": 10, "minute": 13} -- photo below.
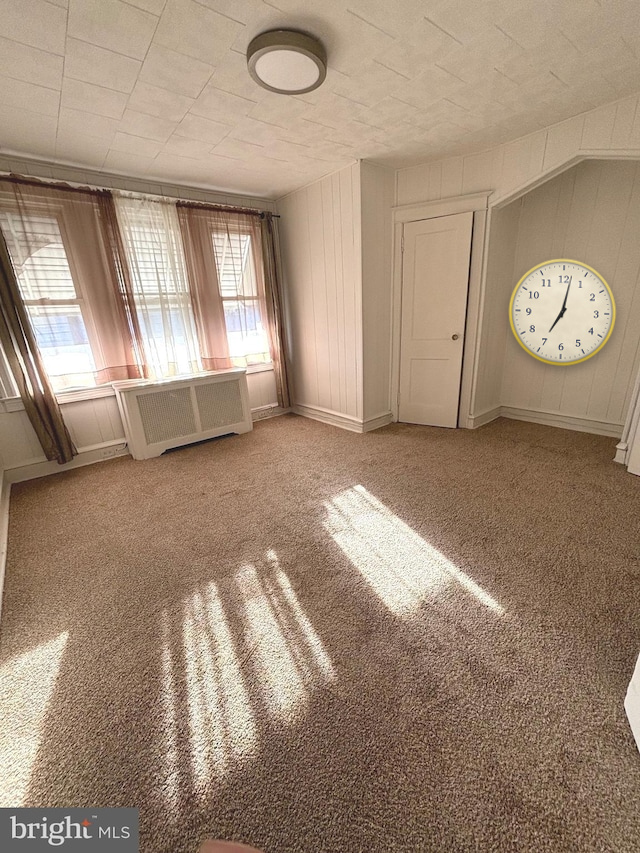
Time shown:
{"hour": 7, "minute": 2}
